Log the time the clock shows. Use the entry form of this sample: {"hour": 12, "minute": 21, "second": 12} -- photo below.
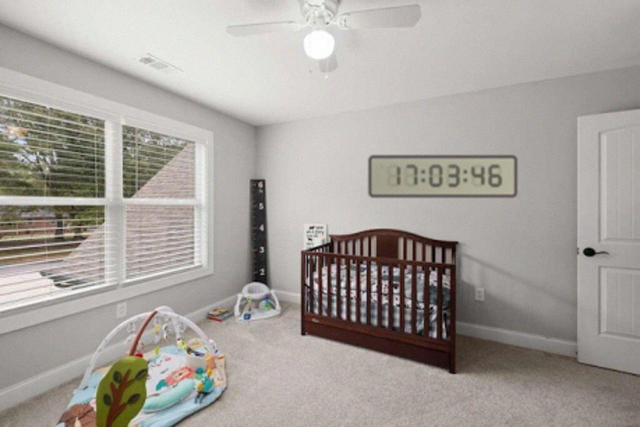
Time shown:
{"hour": 17, "minute": 3, "second": 46}
